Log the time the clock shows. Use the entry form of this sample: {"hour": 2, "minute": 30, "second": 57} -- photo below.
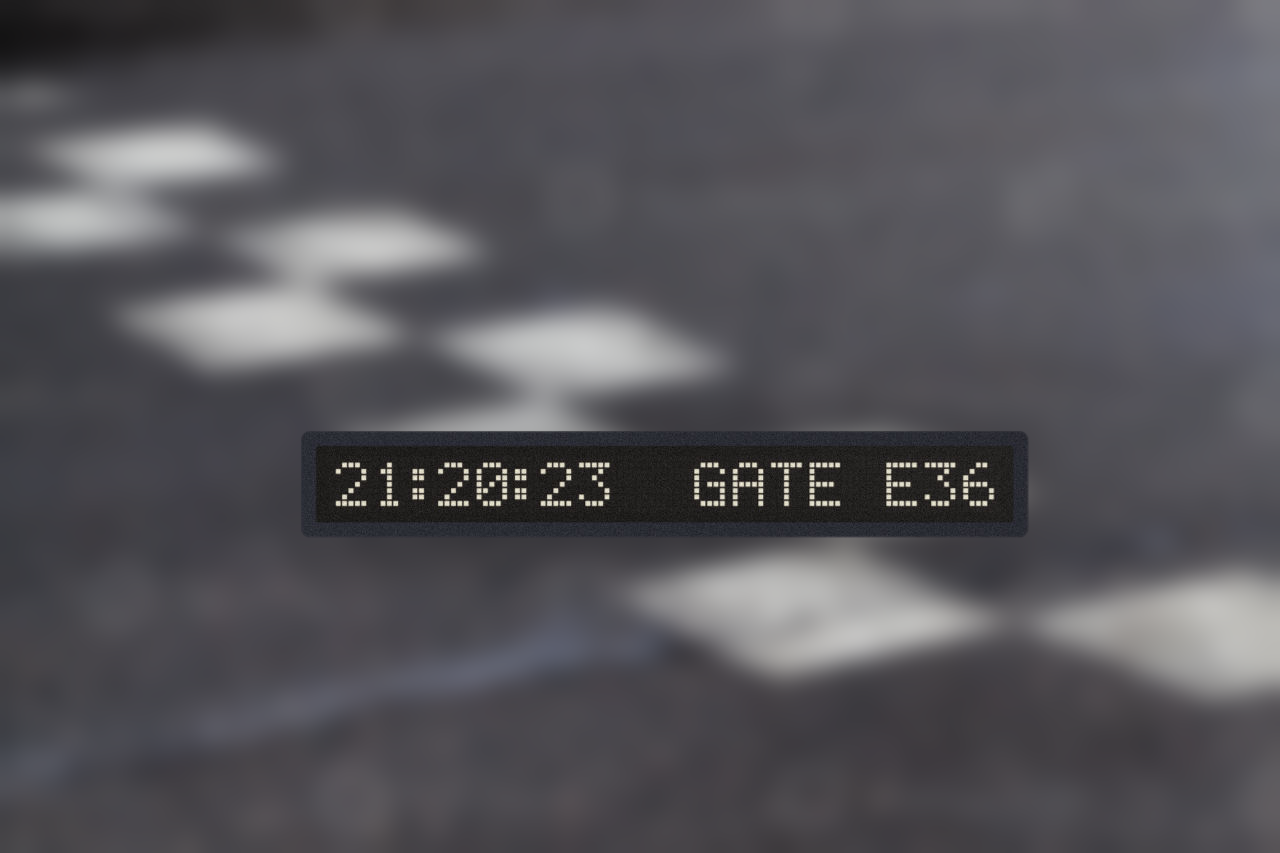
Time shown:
{"hour": 21, "minute": 20, "second": 23}
